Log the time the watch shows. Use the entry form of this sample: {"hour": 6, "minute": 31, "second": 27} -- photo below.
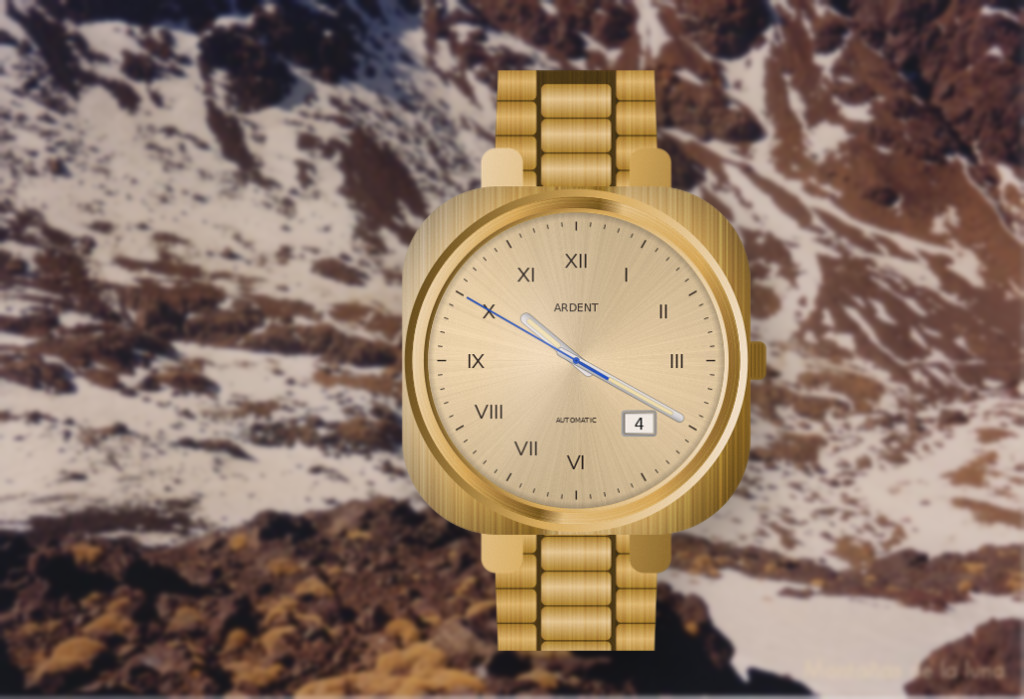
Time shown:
{"hour": 10, "minute": 19, "second": 50}
